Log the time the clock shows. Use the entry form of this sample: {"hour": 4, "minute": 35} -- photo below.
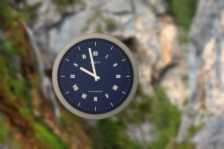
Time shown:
{"hour": 9, "minute": 58}
